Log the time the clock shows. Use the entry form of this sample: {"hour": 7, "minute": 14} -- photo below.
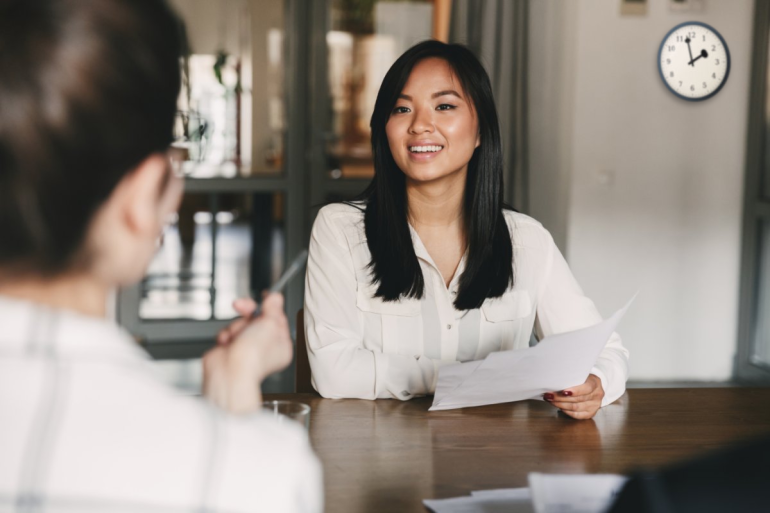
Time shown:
{"hour": 1, "minute": 58}
